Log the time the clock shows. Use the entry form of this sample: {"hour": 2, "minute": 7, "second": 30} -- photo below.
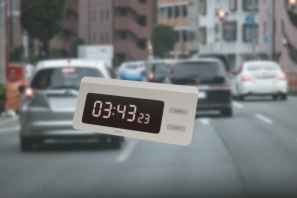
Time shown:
{"hour": 3, "minute": 43, "second": 23}
